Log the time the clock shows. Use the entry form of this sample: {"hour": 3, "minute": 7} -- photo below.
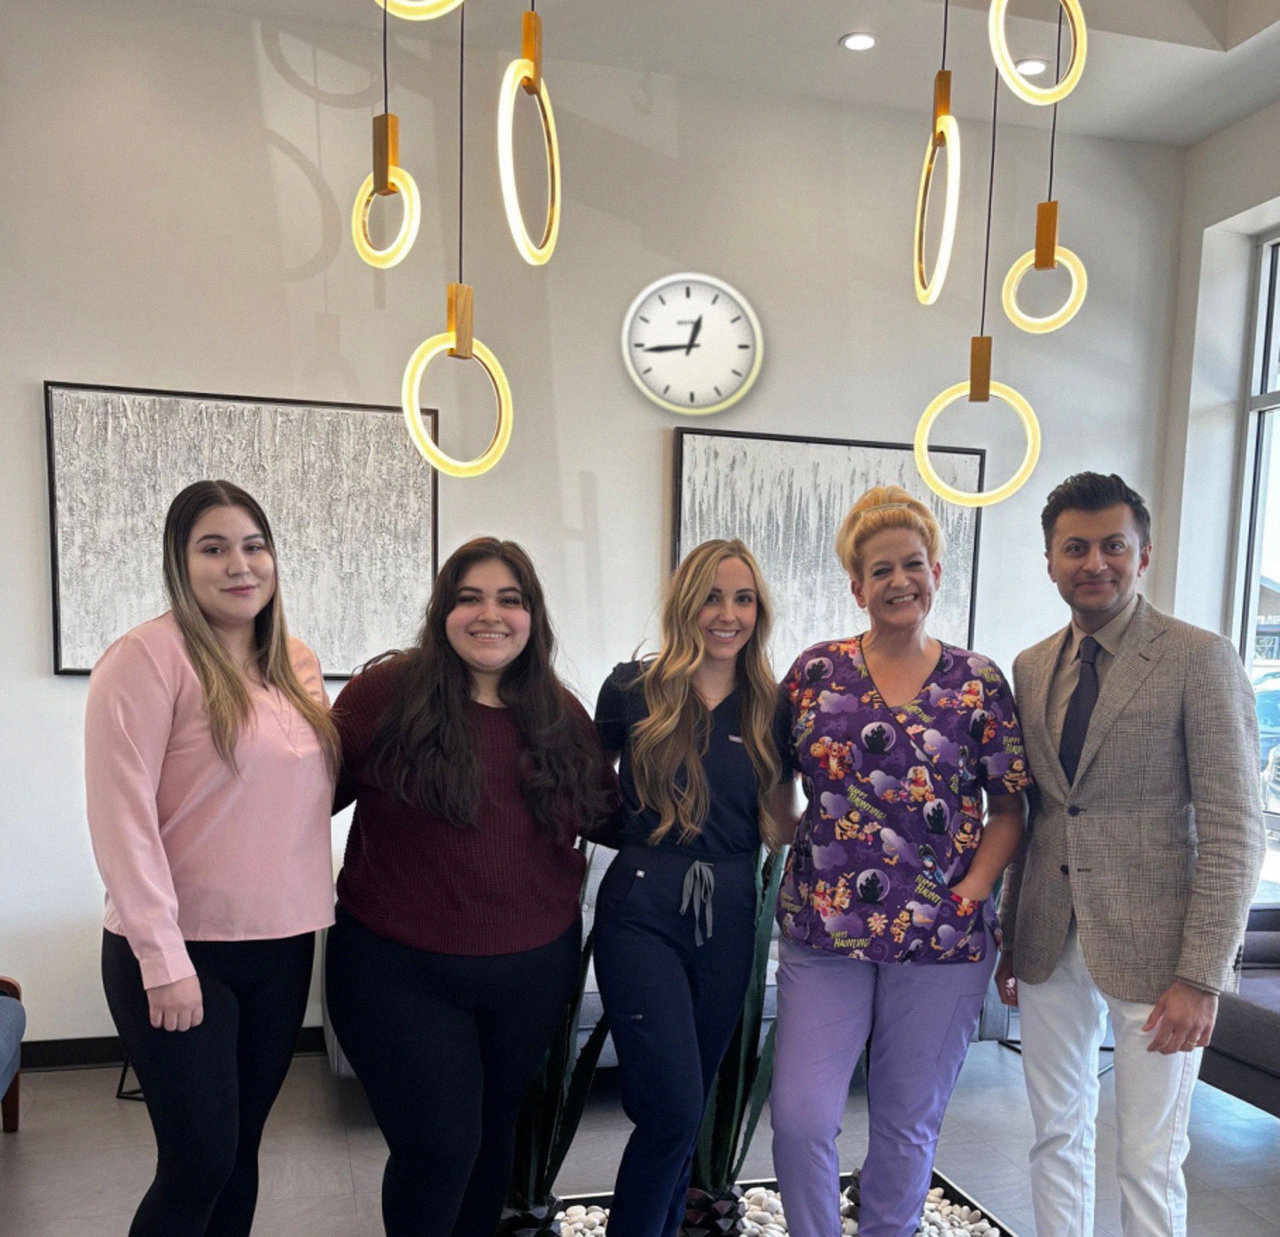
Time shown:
{"hour": 12, "minute": 44}
